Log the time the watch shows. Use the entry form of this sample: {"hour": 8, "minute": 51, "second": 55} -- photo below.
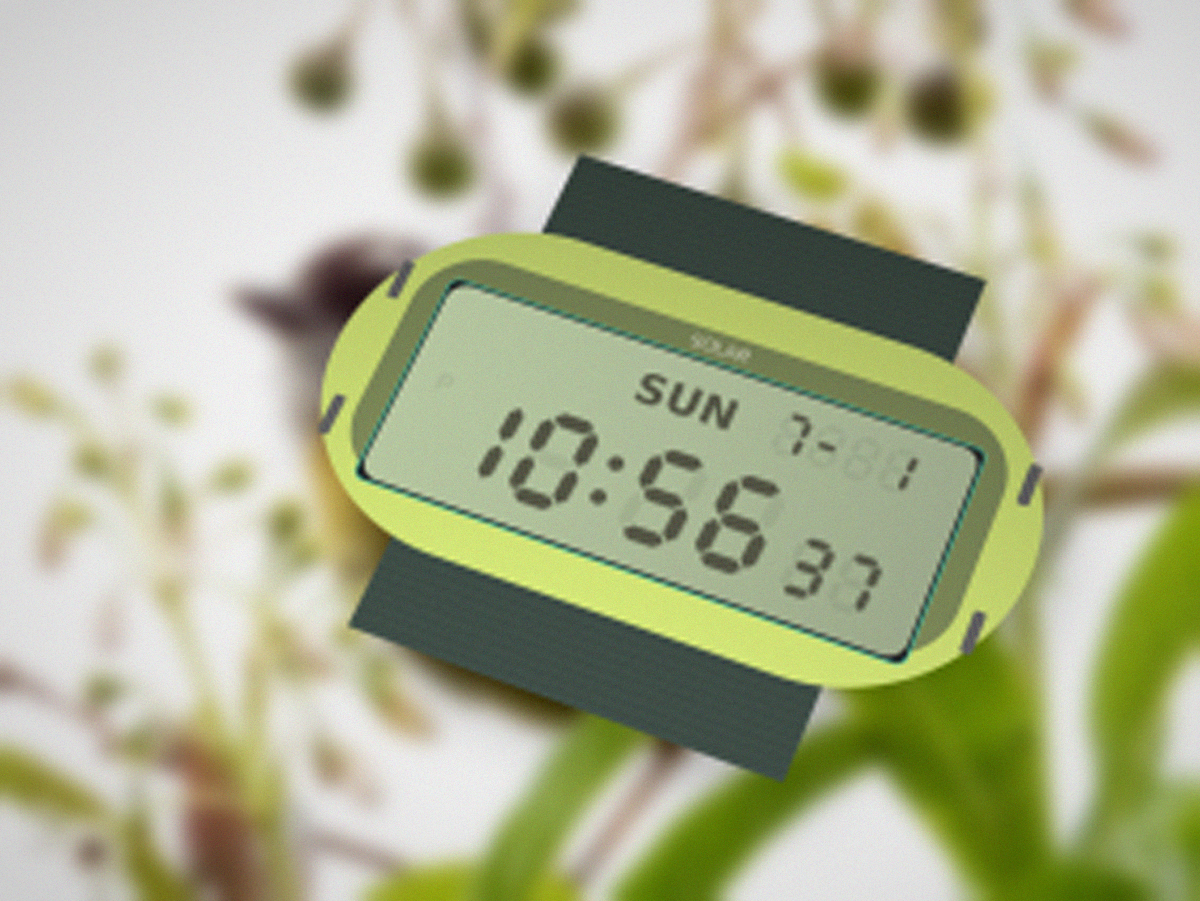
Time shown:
{"hour": 10, "minute": 56, "second": 37}
